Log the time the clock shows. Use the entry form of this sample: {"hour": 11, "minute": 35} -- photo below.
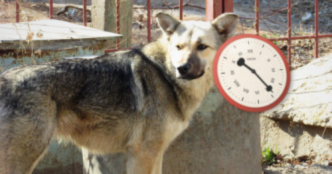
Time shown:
{"hour": 10, "minute": 24}
